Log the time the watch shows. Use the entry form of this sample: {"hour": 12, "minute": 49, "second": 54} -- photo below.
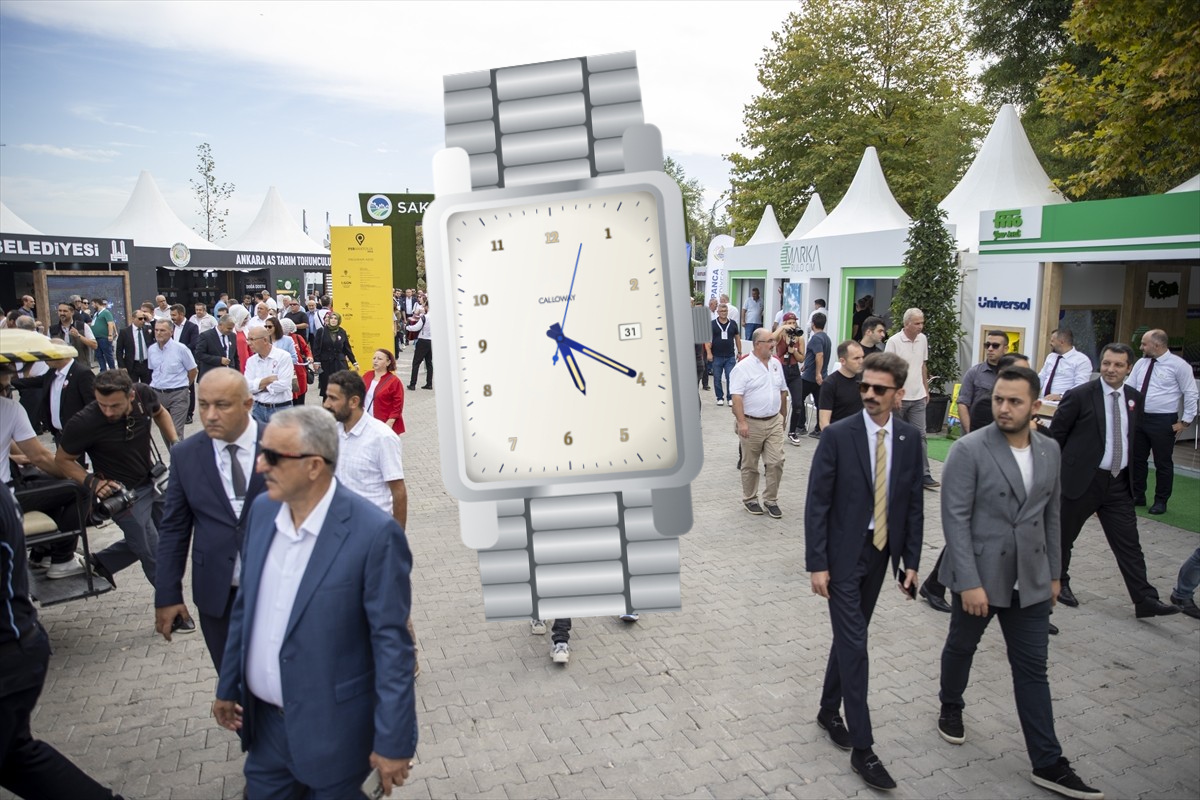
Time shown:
{"hour": 5, "minute": 20, "second": 3}
